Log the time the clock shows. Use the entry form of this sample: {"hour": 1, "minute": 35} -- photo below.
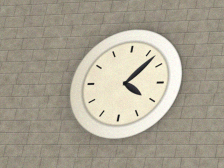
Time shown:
{"hour": 4, "minute": 7}
